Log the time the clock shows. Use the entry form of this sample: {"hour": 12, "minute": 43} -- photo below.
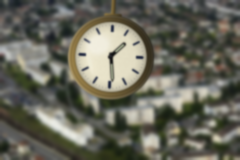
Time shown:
{"hour": 1, "minute": 29}
